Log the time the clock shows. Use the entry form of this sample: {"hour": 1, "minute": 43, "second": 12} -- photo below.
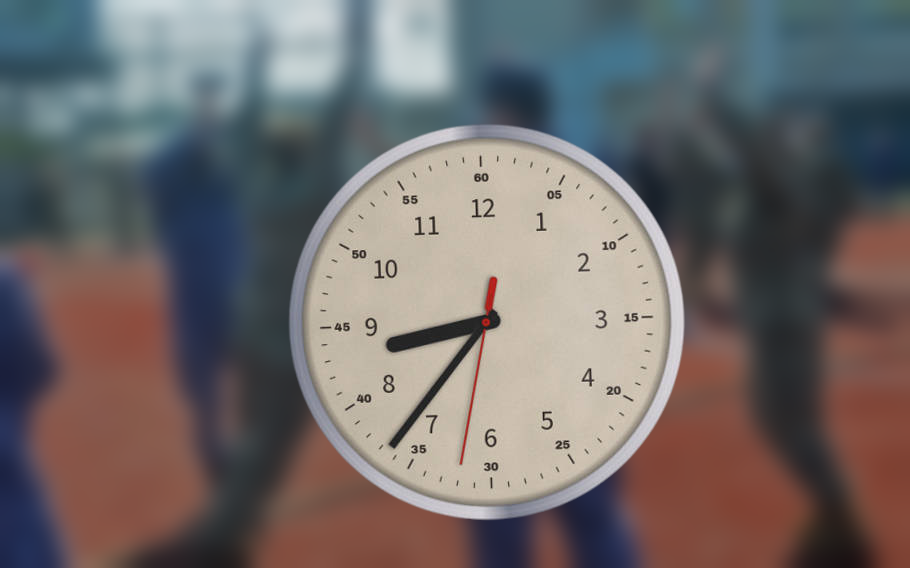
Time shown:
{"hour": 8, "minute": 36, "second": 32}
